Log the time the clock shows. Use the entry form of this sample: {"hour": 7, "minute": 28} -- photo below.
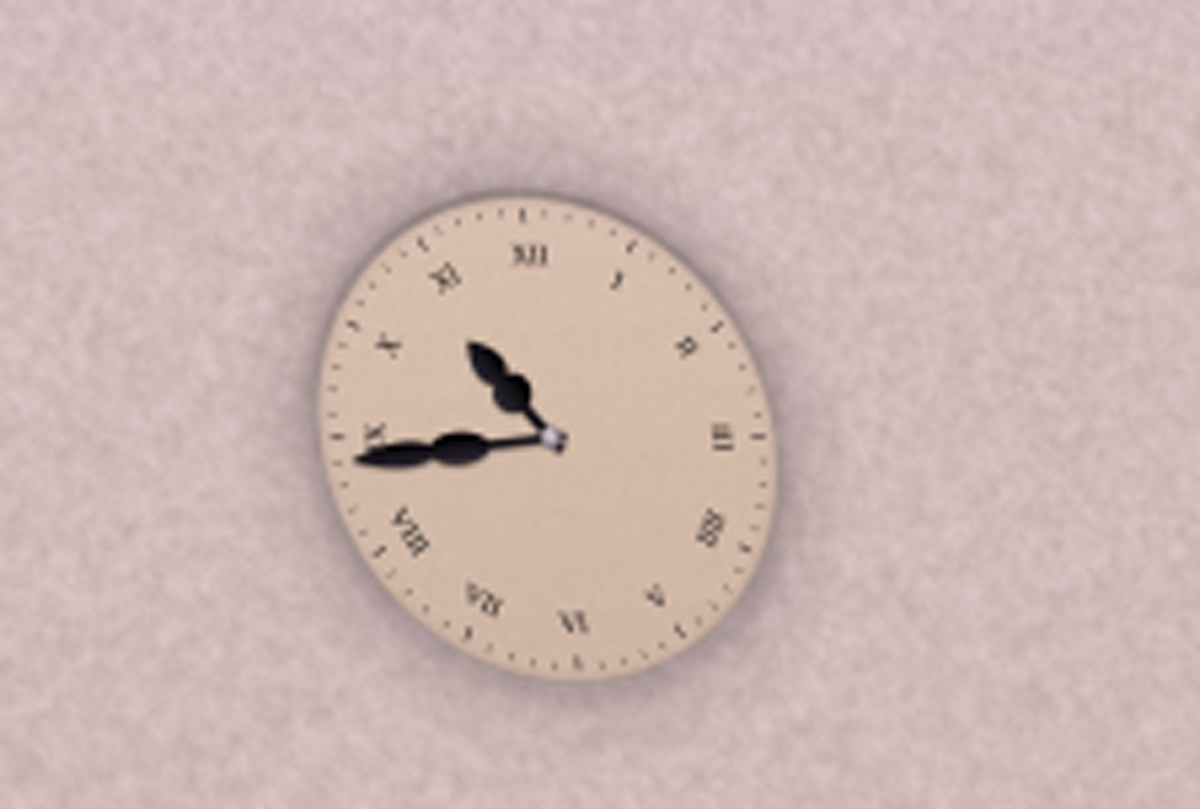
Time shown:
{"hour": 10, "minute": 44}
